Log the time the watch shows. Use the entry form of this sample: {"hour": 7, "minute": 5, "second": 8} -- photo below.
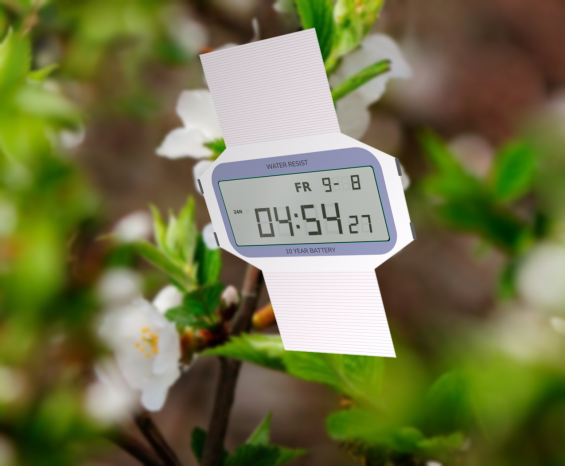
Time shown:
{"hour": 4, "minute": 54, "second": 27}
